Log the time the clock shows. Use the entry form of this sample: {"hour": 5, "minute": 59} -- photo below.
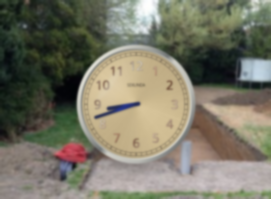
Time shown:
{"hour": 8, "minute": 42}
